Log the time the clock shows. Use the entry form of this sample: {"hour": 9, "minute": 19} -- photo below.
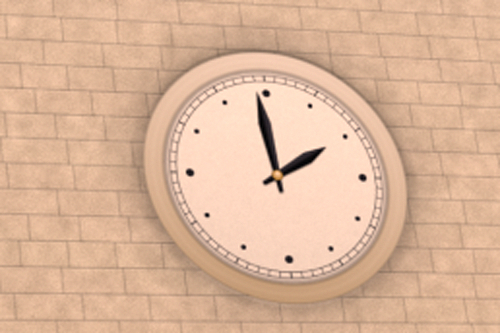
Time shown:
{"hour": 1, "minute": 59}
